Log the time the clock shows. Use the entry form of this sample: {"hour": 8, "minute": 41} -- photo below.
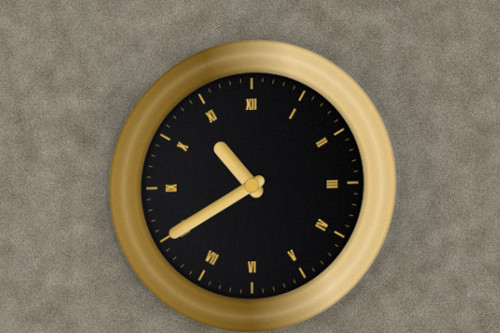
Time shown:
{"hour": 10, "minute": 40}
